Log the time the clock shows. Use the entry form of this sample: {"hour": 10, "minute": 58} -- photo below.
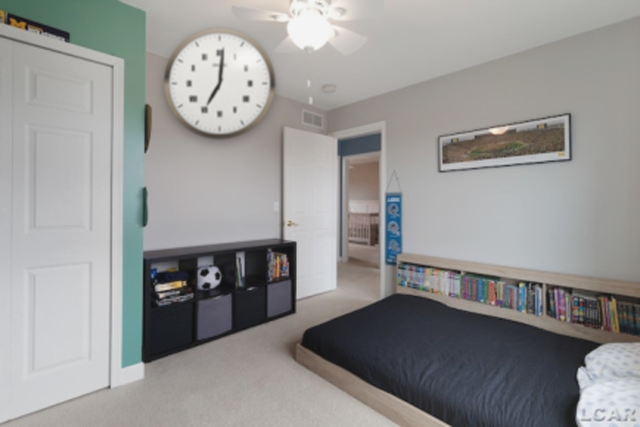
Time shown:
{"hour": 7, "minute": 1}
